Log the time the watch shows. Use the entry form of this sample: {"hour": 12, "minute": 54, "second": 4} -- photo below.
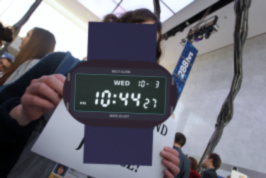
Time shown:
{"hour": 10, "minute": 44, "second": 27}
